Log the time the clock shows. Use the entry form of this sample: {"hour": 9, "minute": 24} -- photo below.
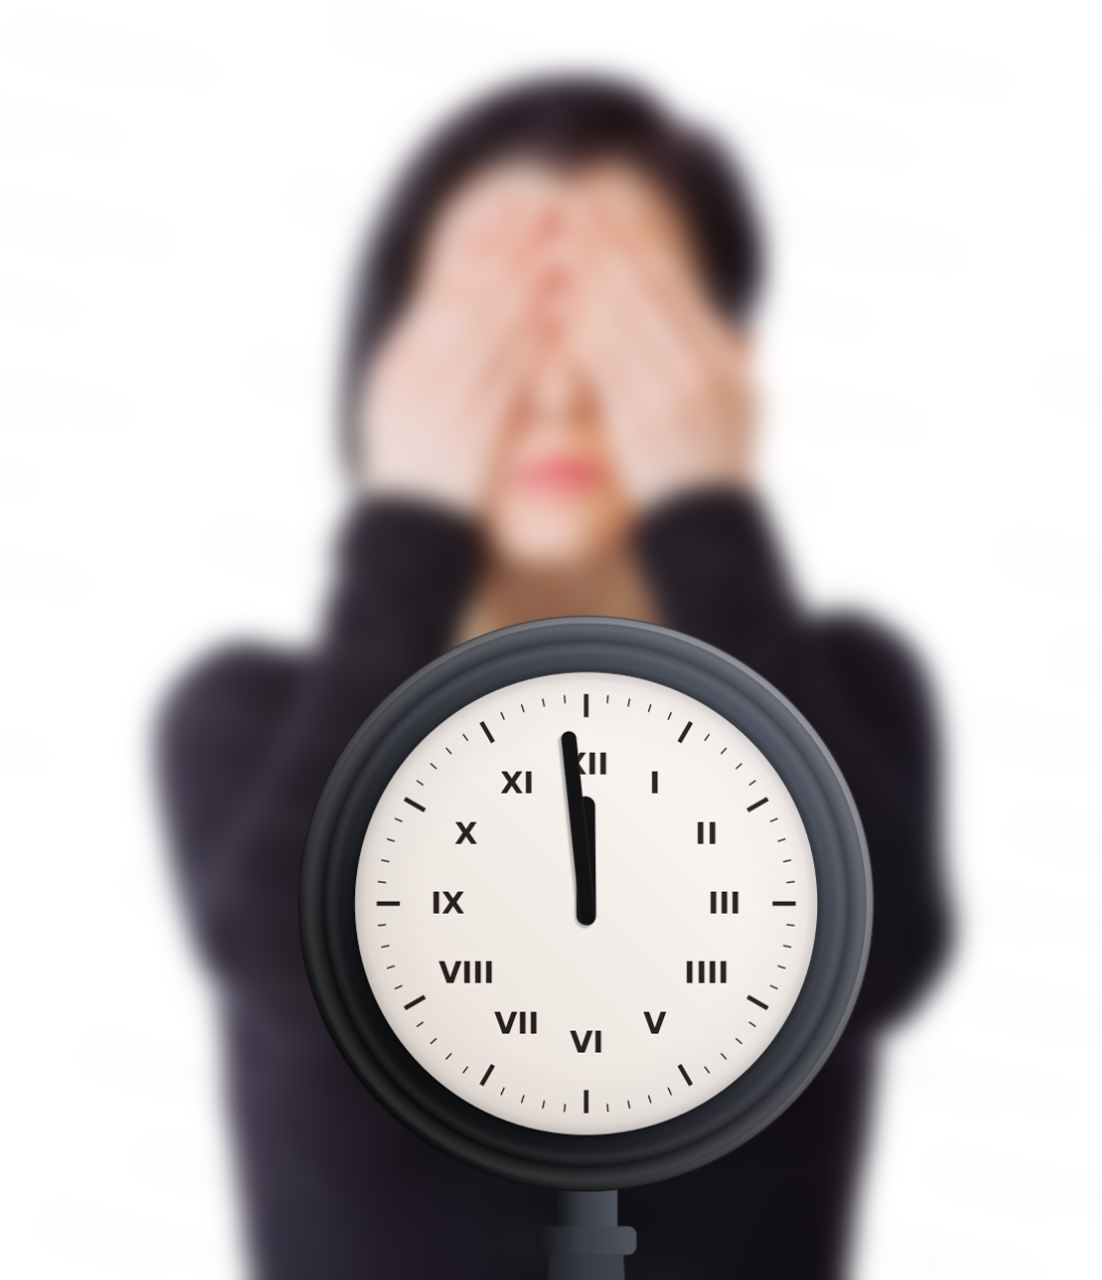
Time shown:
{"hour": 11, "minute": 59}
